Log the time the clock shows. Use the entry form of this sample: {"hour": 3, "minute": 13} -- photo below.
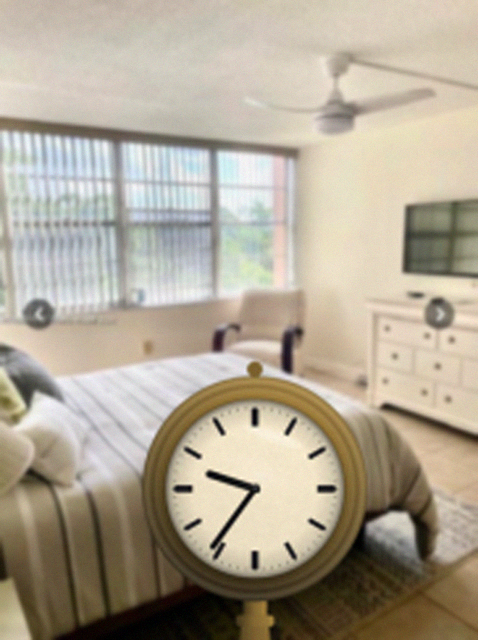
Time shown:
{"hour": 9, "minute": 36}
